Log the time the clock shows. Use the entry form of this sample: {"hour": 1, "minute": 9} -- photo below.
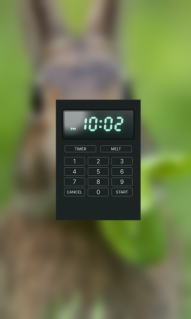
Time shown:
{"hour": 10, "minute": 2}
